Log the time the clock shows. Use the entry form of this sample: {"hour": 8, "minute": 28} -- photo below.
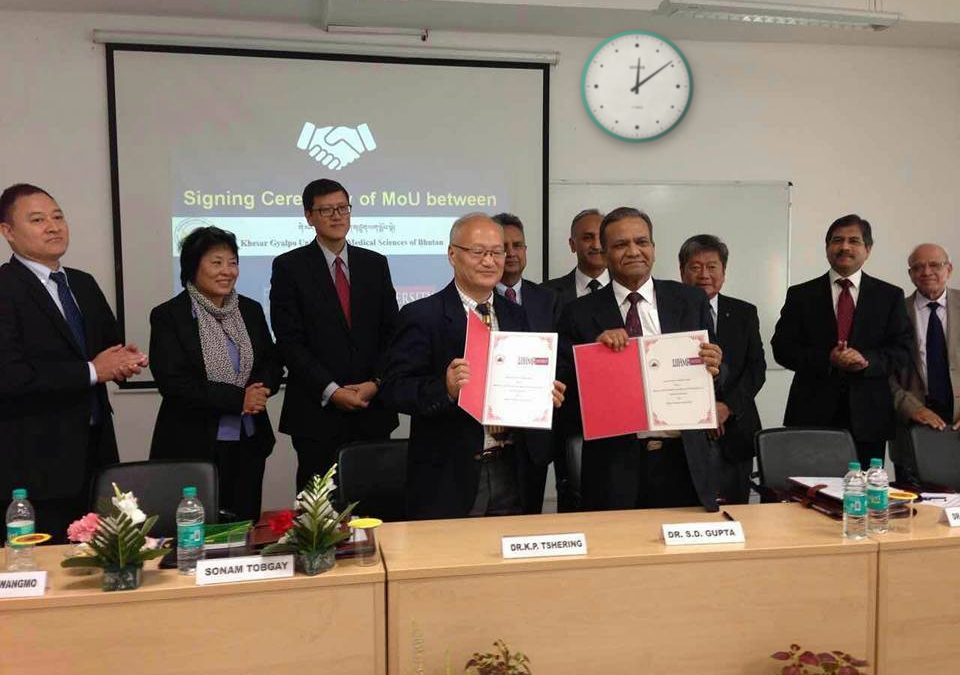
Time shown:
{"hour": 12, "minute": 9}
